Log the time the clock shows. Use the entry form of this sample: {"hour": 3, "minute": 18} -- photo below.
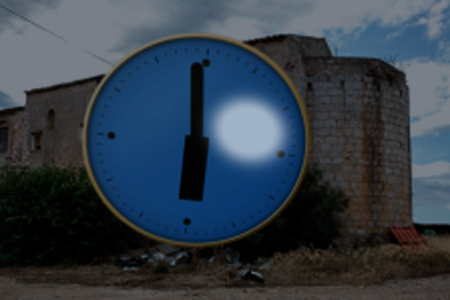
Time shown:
{"hour": 5, "minute": 59}
